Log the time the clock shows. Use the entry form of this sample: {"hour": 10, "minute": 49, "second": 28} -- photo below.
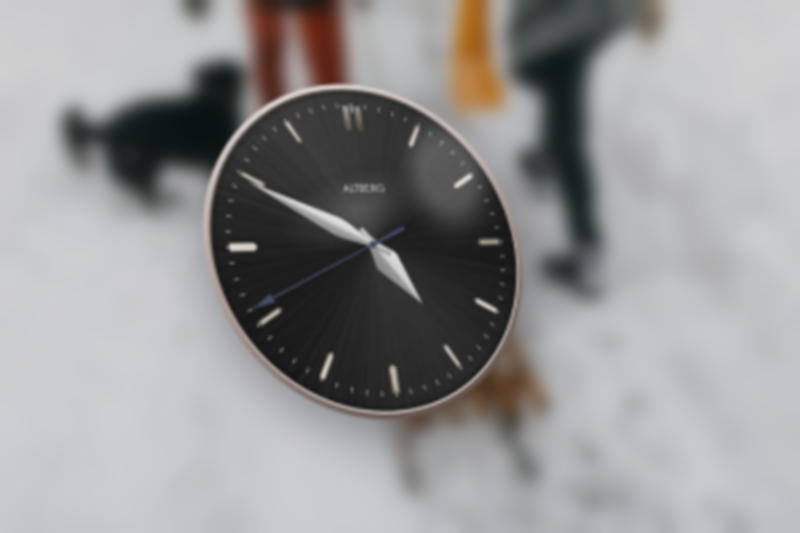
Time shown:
{"hour": 4, "minute": 49, "second": 41}
